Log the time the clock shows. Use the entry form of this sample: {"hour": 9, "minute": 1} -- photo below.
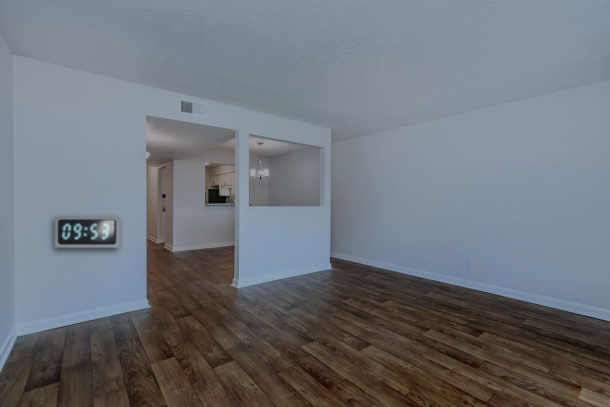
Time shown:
{"hour": 9, "minute": 53}
